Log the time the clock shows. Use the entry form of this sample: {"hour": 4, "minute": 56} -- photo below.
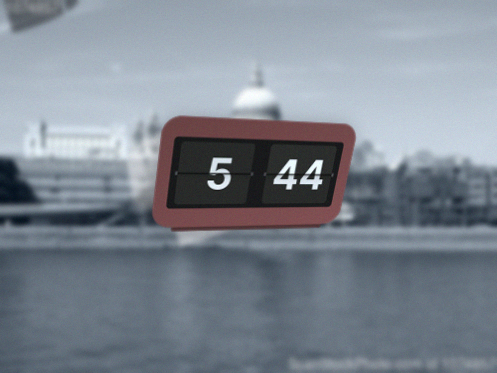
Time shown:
{"hour": 5, "minute": 44}
